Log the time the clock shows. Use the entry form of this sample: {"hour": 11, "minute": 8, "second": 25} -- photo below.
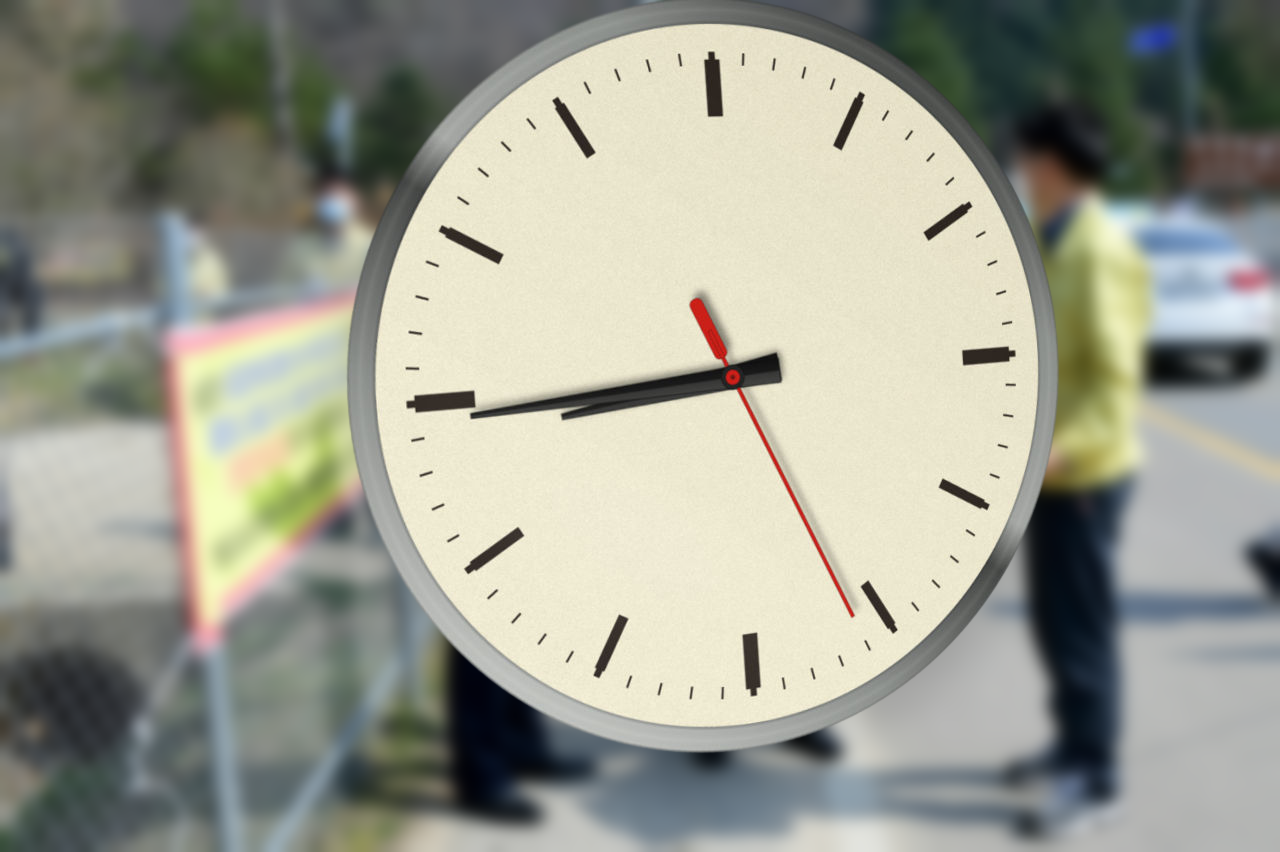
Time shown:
{"hour": 8, "minute": 44, "second": 26}
